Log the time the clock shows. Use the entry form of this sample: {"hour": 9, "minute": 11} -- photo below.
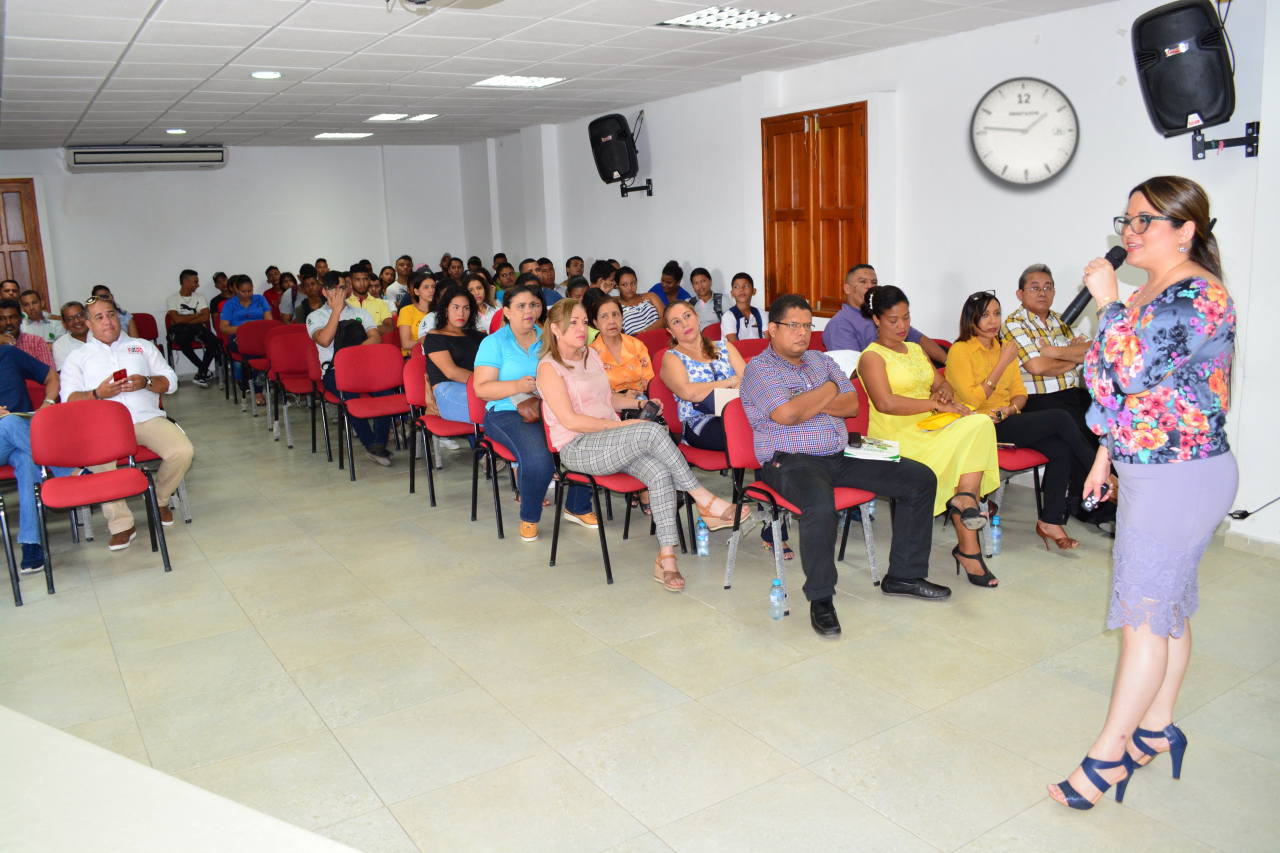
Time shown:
{"hour": 1, "minute": 46}
